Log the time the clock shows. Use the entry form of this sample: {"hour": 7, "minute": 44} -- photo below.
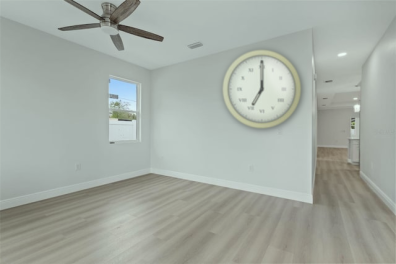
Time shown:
{"hour": 7, "minute": 0}
